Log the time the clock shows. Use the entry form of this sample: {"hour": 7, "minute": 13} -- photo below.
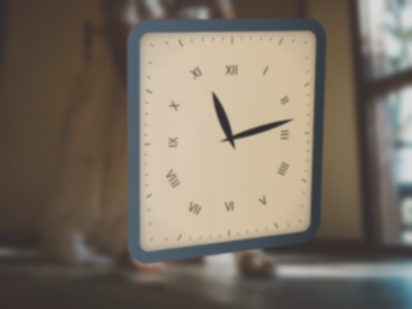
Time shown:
{"hour": 11, "minute": 13}
